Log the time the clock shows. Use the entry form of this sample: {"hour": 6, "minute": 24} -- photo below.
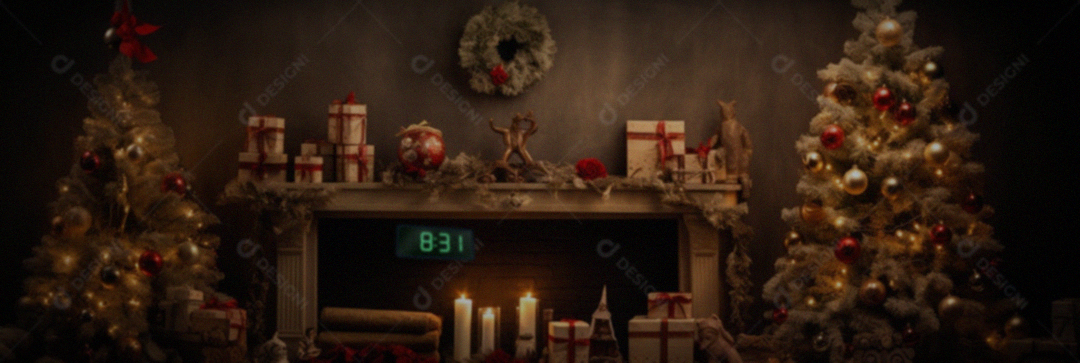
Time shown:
{"hour": 8, "minute": 31}
